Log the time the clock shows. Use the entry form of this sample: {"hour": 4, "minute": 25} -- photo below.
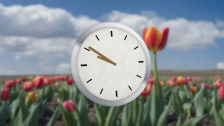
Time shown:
{"hour": 9, "minute": 51}
